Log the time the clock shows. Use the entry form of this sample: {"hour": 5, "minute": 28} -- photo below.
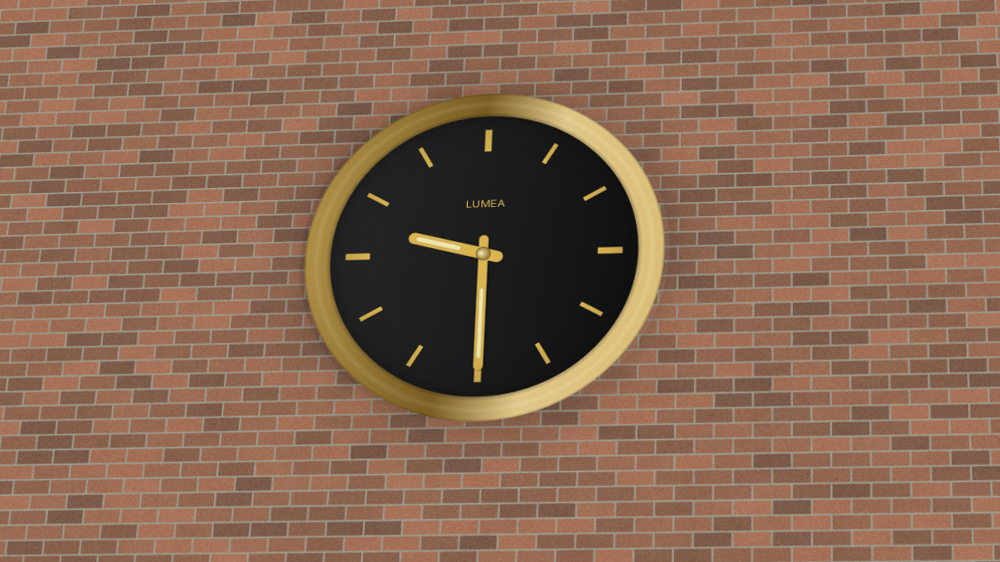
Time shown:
{"hour": 9, "minute": 30}
